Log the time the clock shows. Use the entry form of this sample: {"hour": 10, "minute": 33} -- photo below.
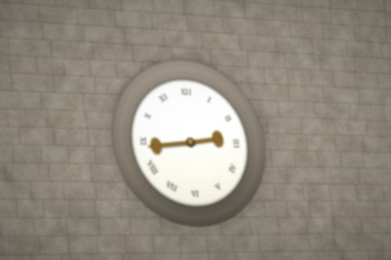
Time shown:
{"hour": 2, "minute": 44}
